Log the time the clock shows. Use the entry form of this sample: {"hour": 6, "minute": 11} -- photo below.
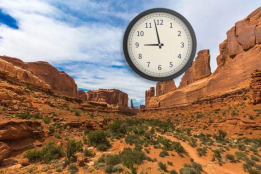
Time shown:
{"hour": 8, "minute": 58}
